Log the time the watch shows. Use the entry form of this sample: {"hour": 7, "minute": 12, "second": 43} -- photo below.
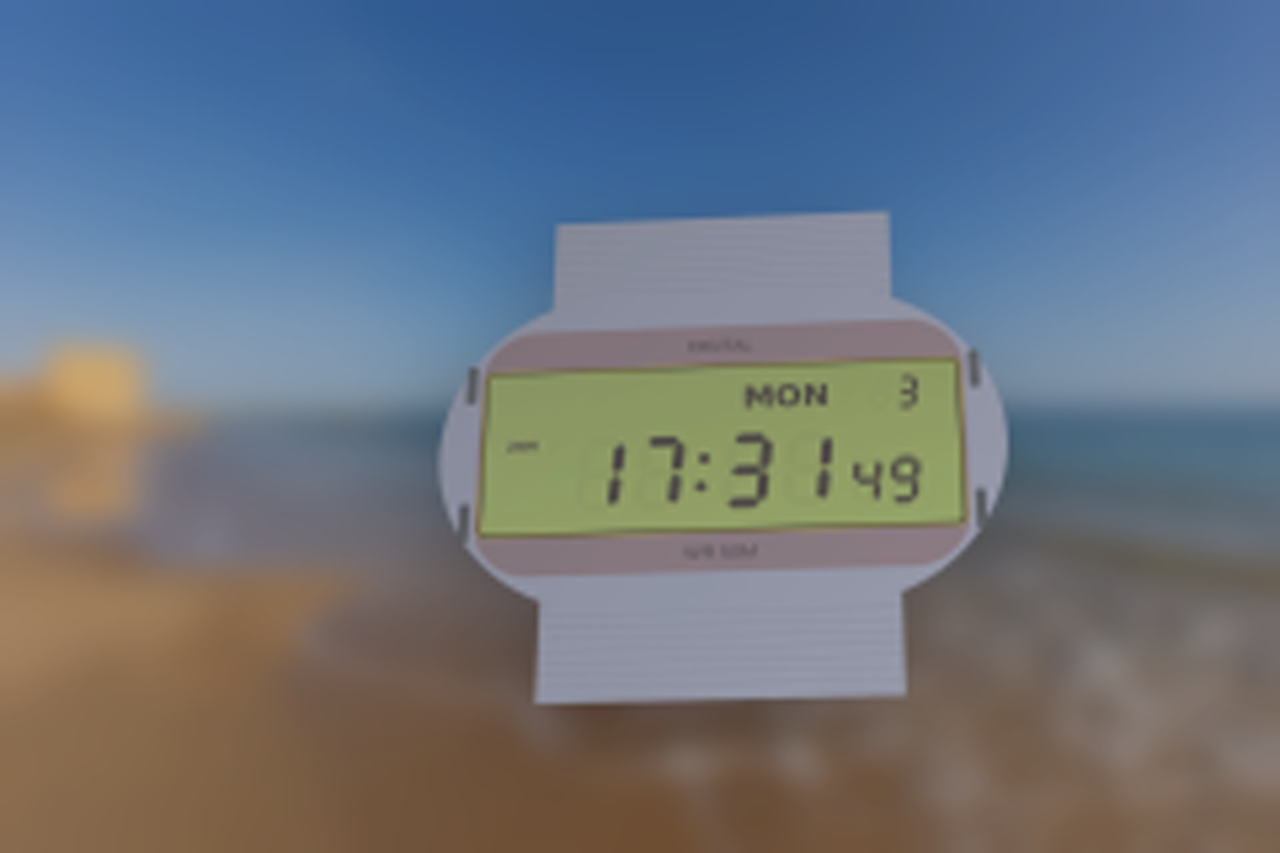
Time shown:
{"hour": 17, "minute": 31, "second": 49}
